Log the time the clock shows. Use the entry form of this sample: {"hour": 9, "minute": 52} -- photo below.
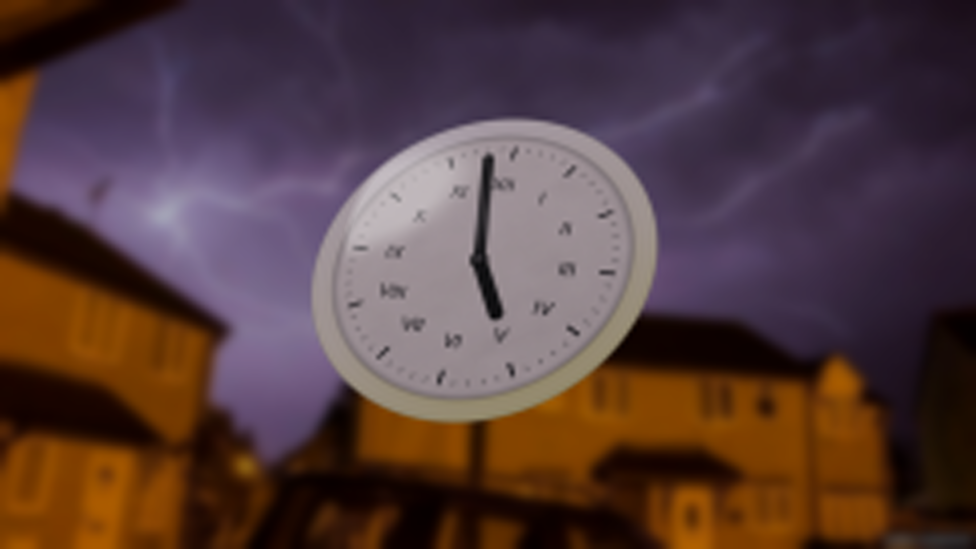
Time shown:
{"hour": 4, "minute": 58}
